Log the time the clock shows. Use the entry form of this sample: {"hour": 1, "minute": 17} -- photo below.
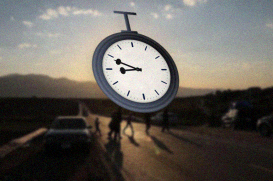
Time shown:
{"hour": 8, "minute": 49}
